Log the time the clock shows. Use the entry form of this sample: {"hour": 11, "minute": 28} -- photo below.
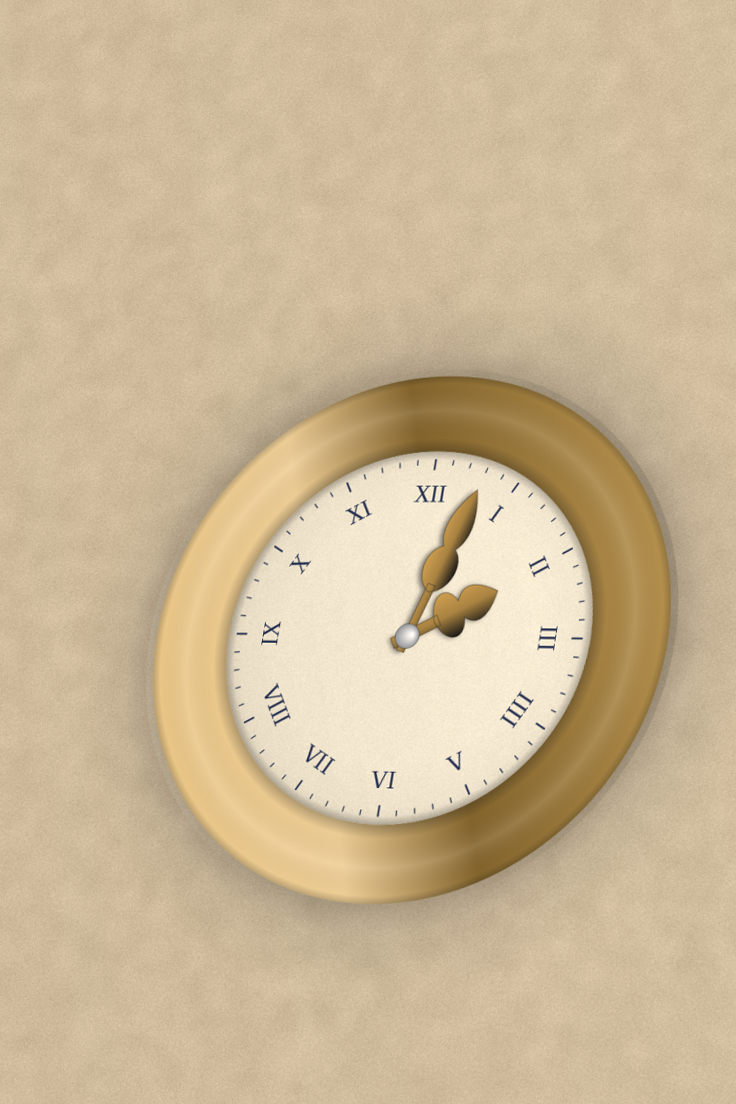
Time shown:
{"hour": 2, "minute": 3}
